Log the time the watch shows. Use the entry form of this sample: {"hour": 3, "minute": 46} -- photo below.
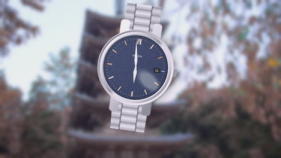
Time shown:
{"hour": 5, "minute": 59}
